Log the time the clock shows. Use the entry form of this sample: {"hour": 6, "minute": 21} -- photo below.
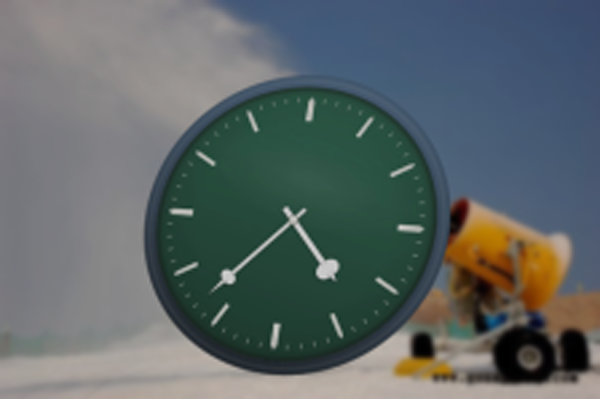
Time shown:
{"hour": 4, "minute": 37}
